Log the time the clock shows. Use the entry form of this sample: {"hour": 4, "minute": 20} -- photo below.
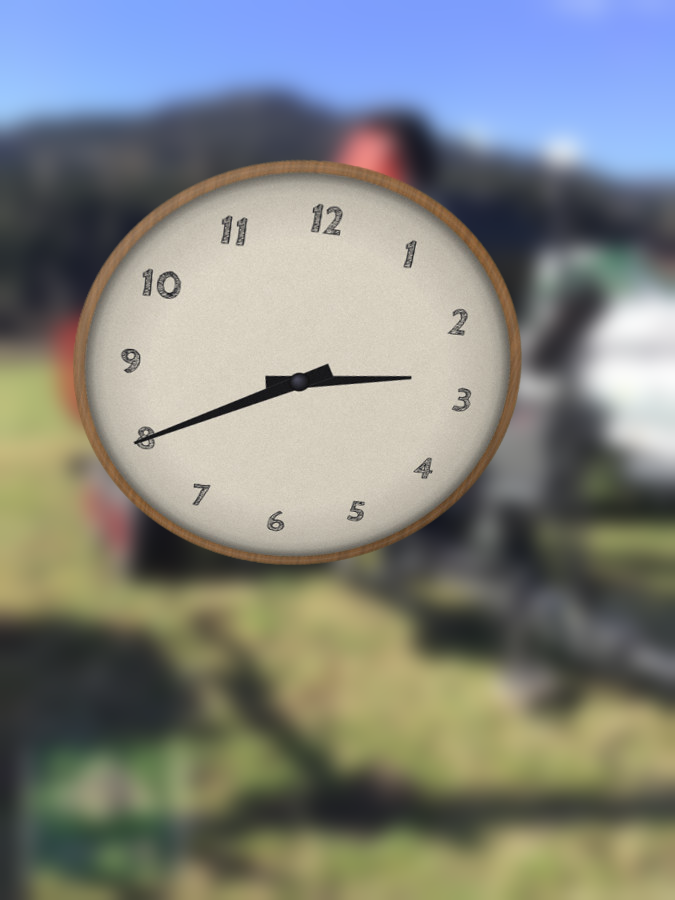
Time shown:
{"hour": 2, "minute": 40}
